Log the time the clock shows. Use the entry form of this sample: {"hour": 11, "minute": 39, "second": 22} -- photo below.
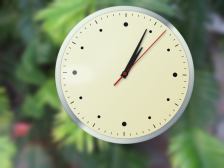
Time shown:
{"hour": 1, "minute": 4, "second": 7}
